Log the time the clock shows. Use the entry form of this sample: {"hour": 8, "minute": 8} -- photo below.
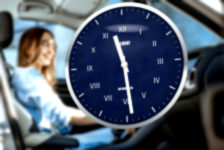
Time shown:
{"hour": 11, "minute": 29}
